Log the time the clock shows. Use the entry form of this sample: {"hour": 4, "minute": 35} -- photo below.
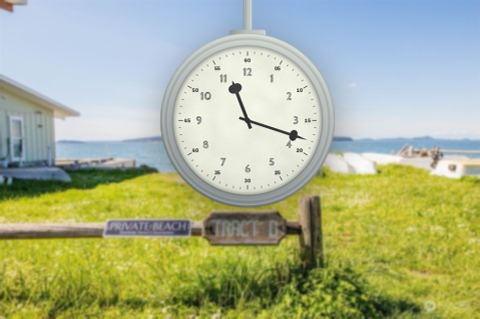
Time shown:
{"hour": 11, "minute": 18}
